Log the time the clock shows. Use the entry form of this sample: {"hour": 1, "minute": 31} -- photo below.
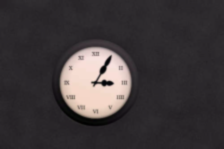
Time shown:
{"hour": 3, "minute": 5}
